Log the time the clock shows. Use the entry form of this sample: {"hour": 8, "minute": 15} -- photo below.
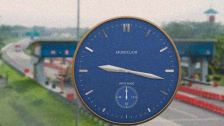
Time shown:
{"hour": 9, "minute": 17}
